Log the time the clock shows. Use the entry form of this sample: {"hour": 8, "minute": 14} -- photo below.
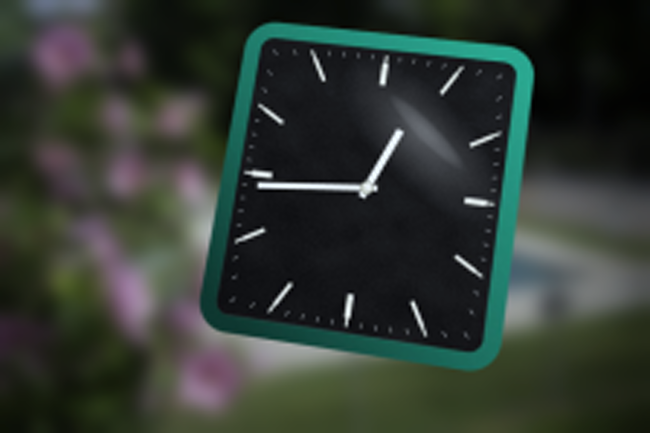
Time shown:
{"hour": 12, "minute": 44}
